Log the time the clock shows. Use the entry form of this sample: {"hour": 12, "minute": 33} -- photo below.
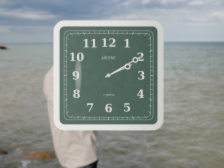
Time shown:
{"hour": 2, "minute": 10}
